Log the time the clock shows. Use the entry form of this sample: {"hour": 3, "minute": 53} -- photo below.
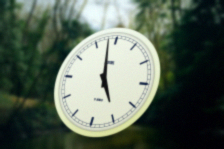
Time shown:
{"hour": 4, "minute": 58}
